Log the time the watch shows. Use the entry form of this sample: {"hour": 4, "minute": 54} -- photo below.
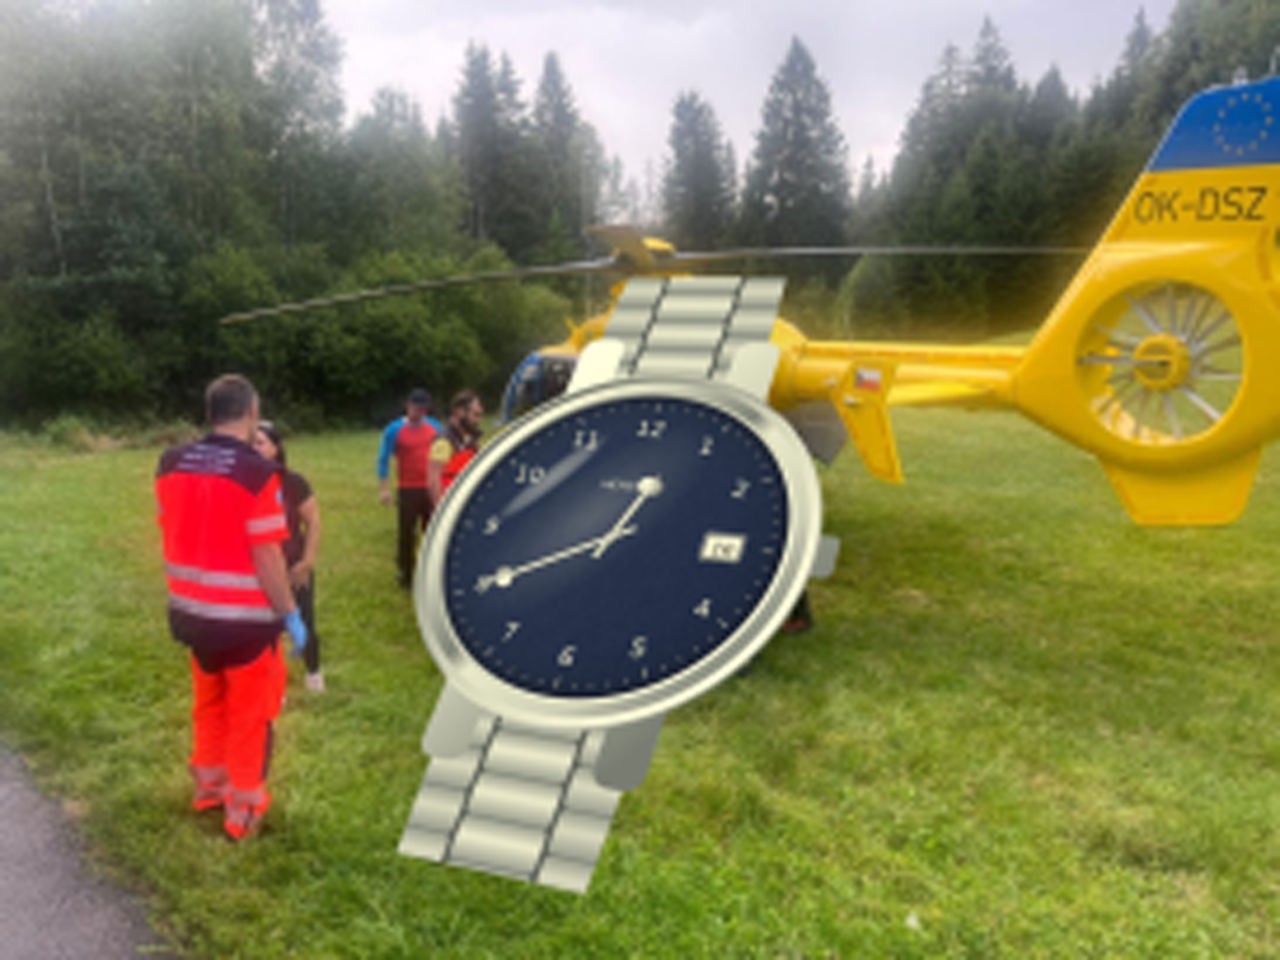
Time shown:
{"hour": 12, "minute": 40}
